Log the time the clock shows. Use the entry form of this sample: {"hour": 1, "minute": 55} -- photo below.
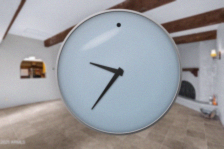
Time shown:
{"hour": 9, "minute": 36}
